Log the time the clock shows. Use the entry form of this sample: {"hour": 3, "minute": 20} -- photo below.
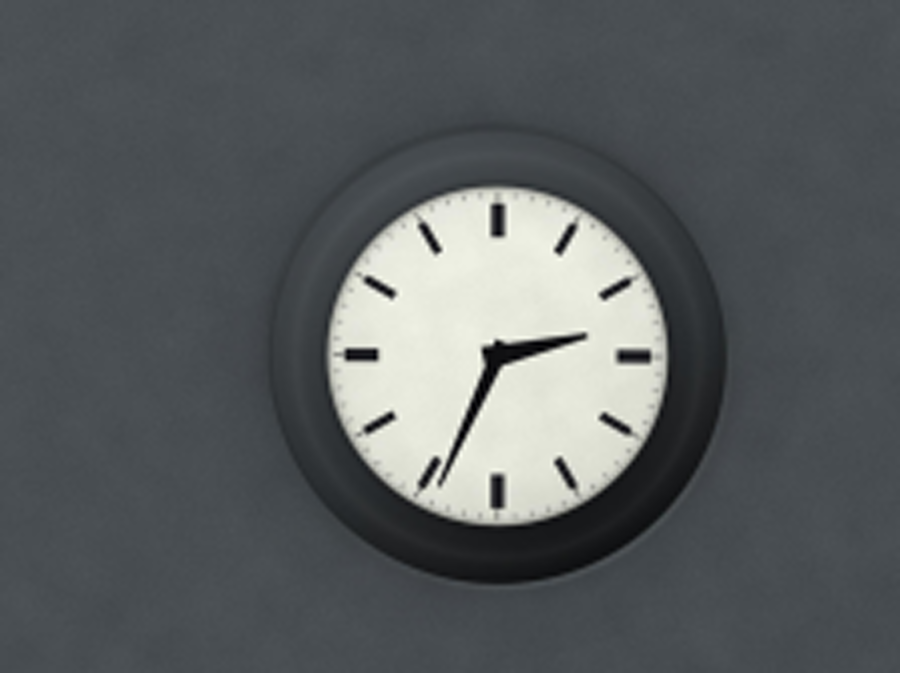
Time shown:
{"hour": 2, "minute": 34}
